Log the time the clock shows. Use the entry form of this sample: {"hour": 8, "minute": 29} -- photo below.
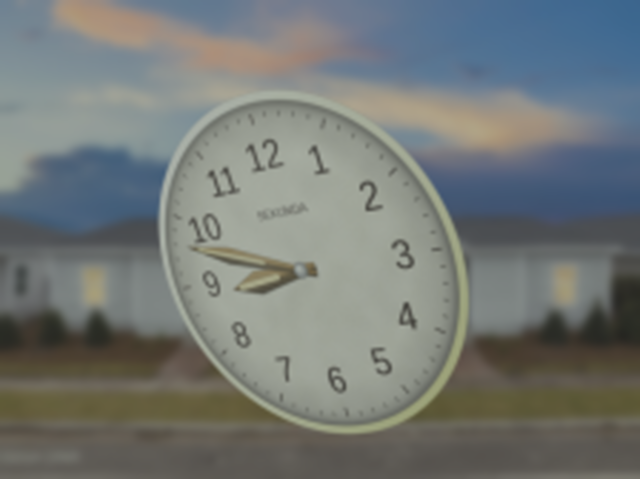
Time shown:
{"hour": 8, "minute": 48}
